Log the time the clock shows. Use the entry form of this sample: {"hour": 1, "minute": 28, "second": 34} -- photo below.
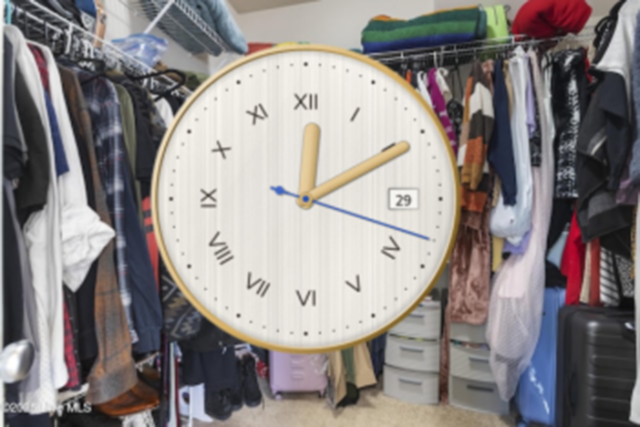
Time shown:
{"hour": 12, "minute": 10, "second": 18}
